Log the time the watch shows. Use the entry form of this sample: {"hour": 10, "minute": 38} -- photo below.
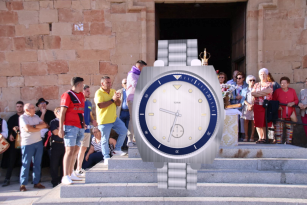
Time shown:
{"hour": 9, "minute": 33}
